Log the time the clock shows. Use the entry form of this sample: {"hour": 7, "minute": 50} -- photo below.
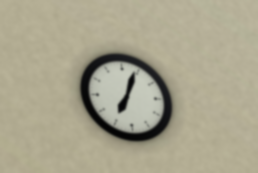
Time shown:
{"hour": 7, "minute": 4}
